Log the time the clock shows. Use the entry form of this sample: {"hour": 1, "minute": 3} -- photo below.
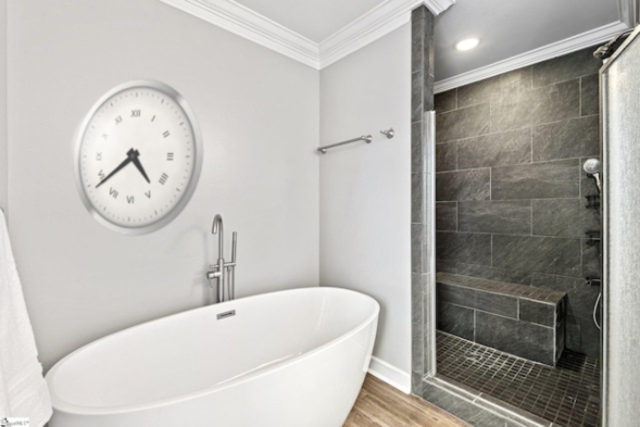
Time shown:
{"hour": 4, "minute": 39}
